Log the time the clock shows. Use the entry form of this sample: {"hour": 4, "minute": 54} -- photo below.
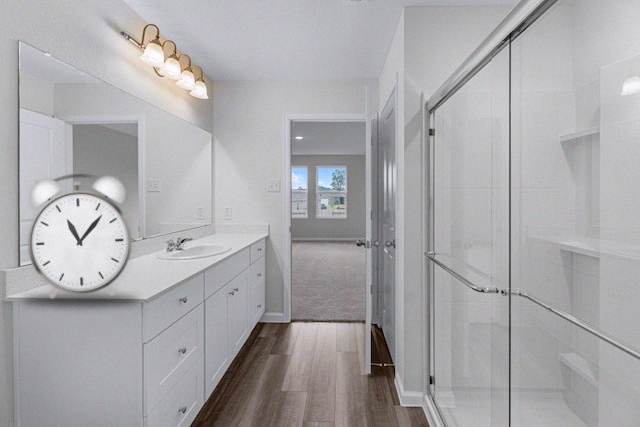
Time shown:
{"hour": 11, "minute": 7}
